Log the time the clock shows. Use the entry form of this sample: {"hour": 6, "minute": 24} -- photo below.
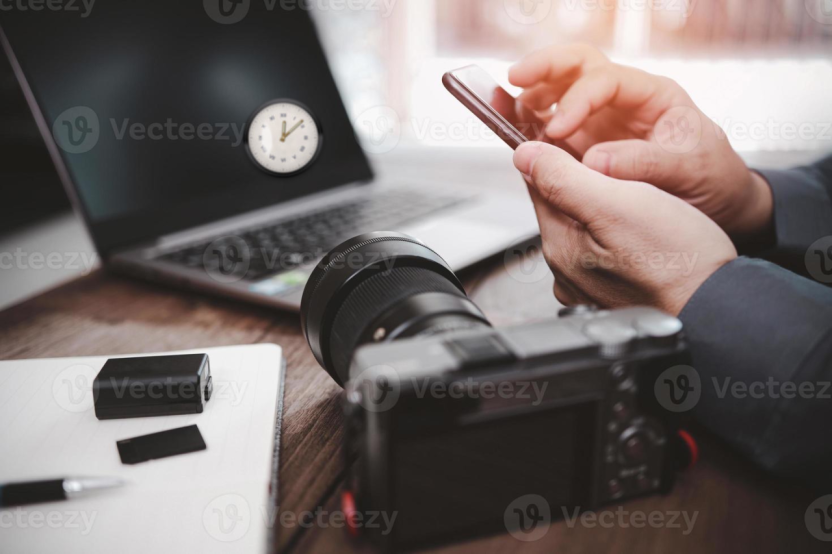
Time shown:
{"hour": 12, "minute": 8}
